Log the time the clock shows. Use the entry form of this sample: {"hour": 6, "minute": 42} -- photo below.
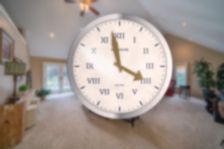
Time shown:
{"hour": 3, "minute": 58}
